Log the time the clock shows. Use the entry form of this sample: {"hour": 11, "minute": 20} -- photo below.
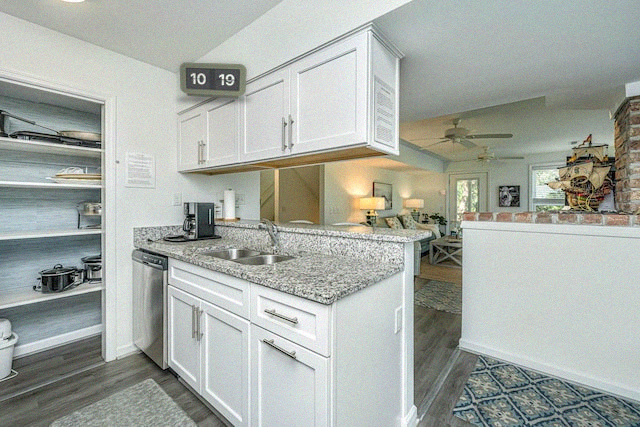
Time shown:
{"hour": 10, "minute": 19}
